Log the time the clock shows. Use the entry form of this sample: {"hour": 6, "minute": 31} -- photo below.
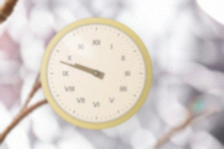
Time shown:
{"hour": 9, "minute": 48}
